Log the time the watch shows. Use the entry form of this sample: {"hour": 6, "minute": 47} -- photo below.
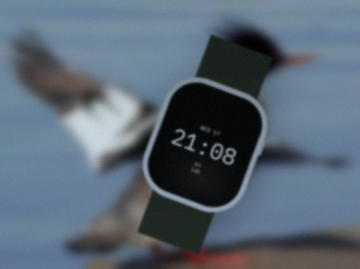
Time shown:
{"hour": 21, "minute": 8}
